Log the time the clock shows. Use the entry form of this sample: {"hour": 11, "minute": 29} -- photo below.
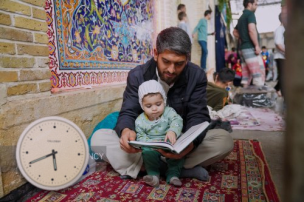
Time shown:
{"hour": 5, "minute": 41}
